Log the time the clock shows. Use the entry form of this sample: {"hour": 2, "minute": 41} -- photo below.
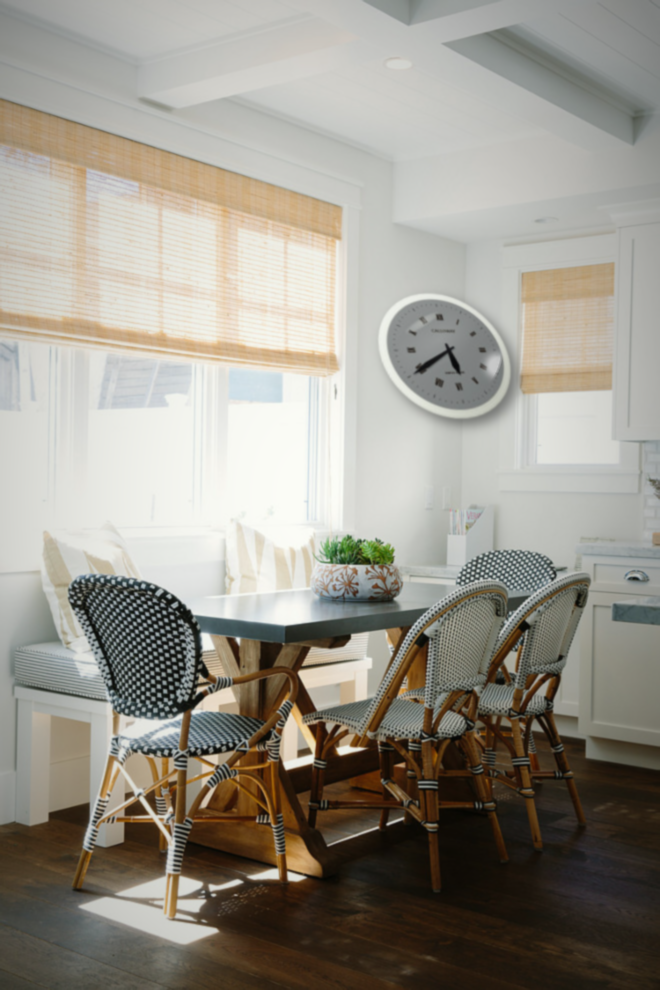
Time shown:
{"hour": 5, "minute": 40}
